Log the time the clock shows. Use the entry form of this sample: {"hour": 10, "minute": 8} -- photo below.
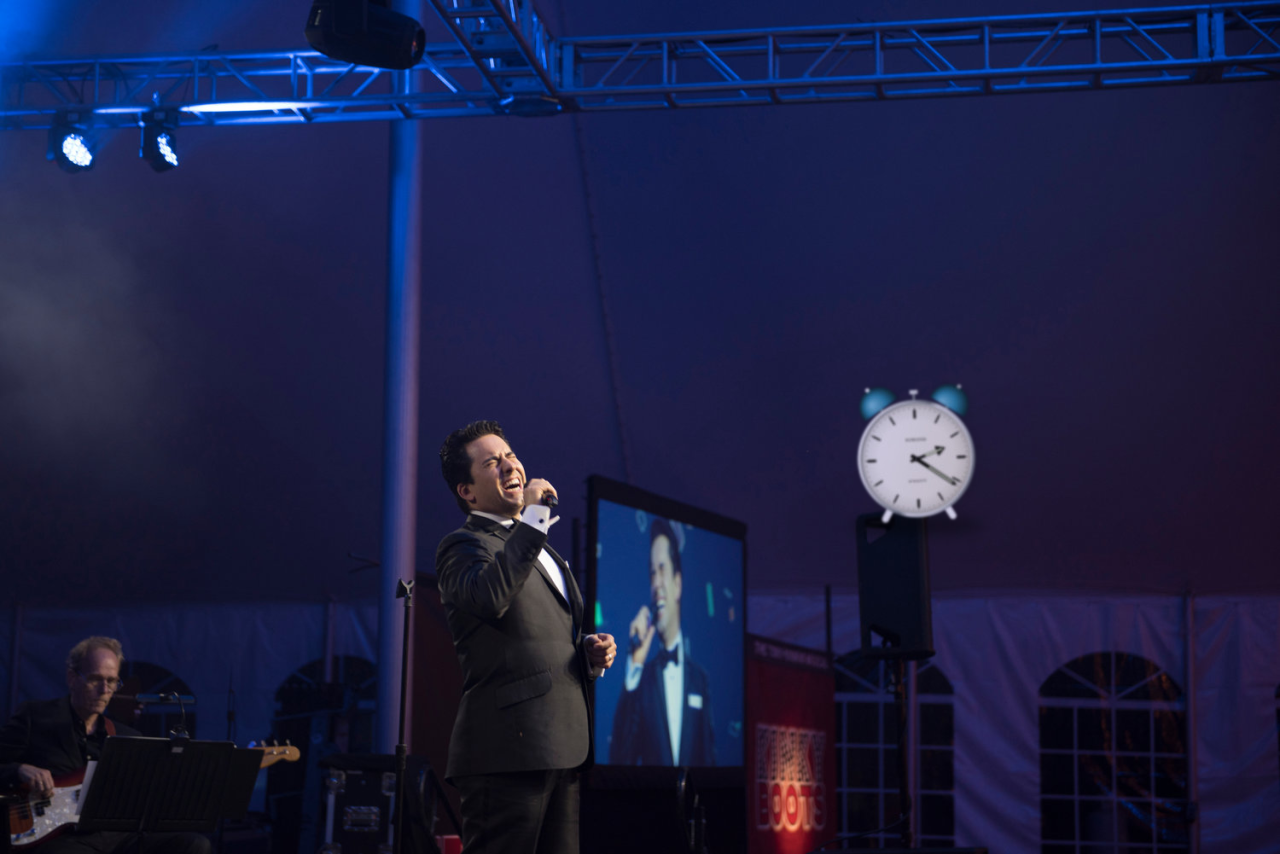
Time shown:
{"hour": 2, "minute": 21}
